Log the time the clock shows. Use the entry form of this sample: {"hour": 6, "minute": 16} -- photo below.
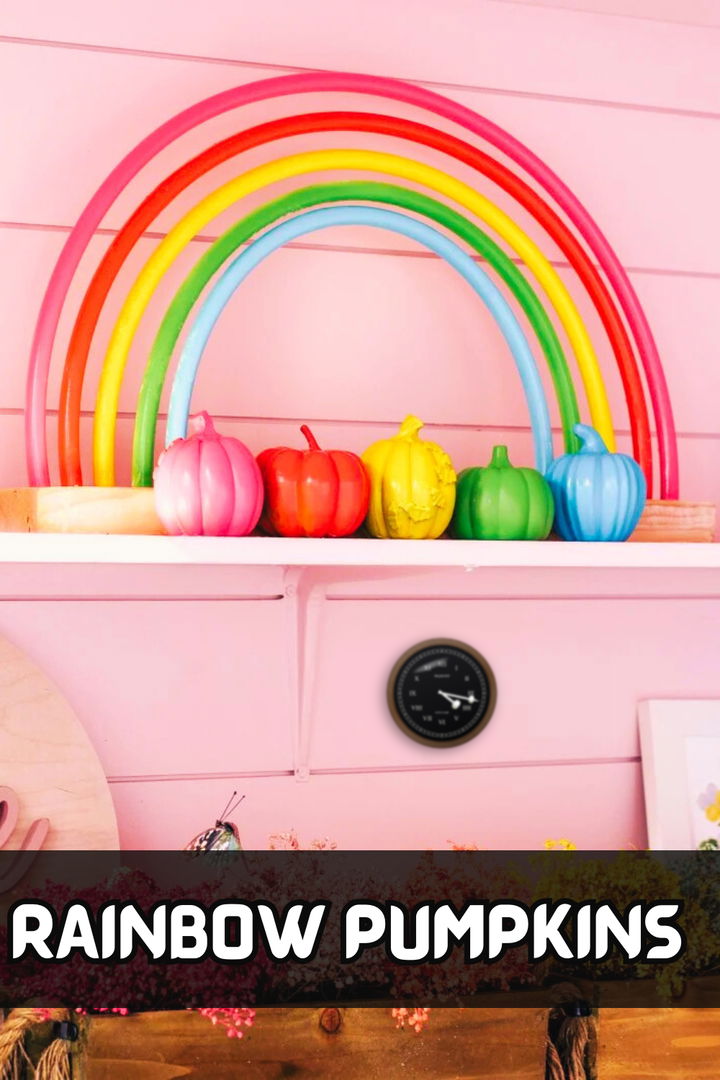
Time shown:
{"hour": 4, "minute": 17}
